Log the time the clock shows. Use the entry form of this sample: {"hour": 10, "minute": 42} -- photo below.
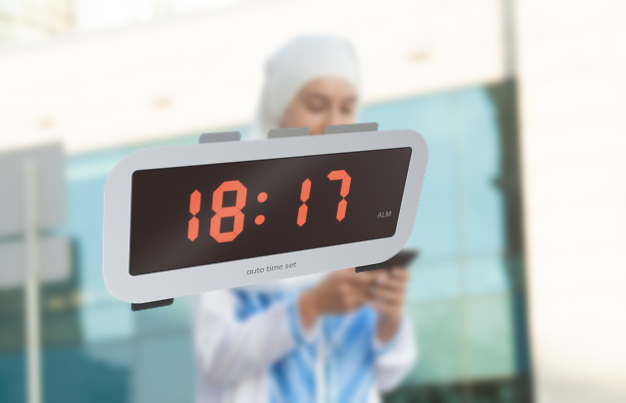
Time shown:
{"hour": 18, "minute": 17}
